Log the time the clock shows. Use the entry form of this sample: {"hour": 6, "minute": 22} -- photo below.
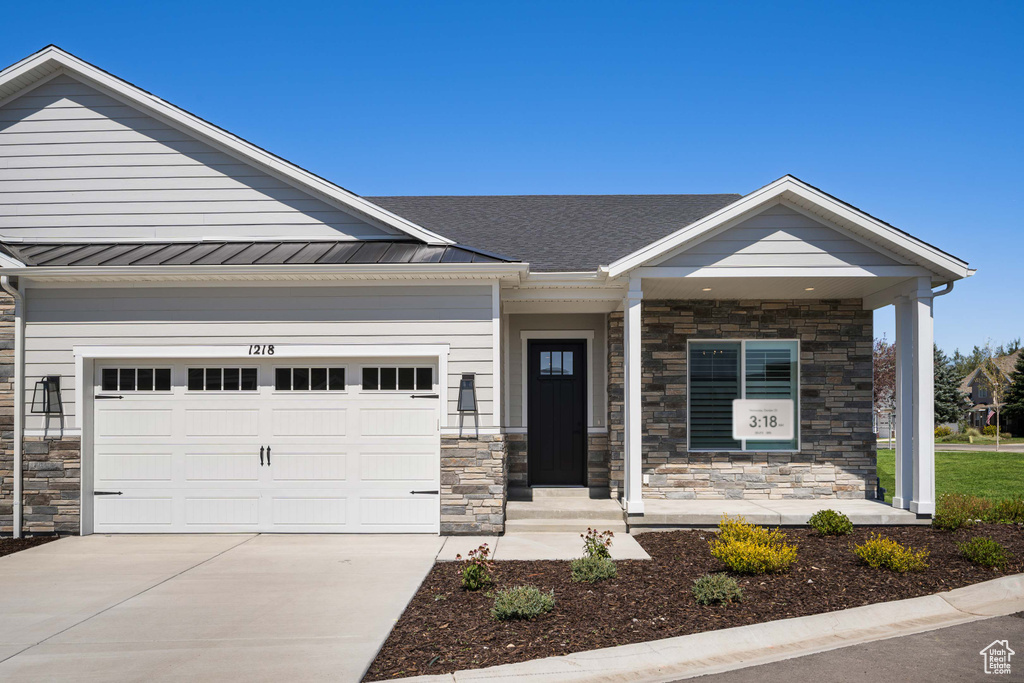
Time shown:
{"hour": 3, "minute": 18}
